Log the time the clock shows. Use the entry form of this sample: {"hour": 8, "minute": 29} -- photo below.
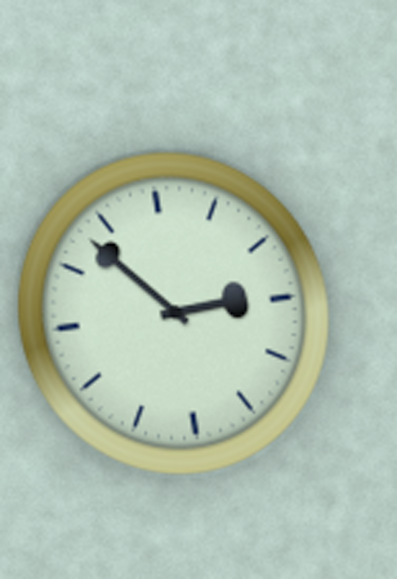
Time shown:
{"hour": 2, "minute": 53}
